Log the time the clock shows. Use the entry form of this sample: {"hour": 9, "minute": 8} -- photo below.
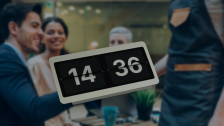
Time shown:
{"hour": 14, "minute": 36}
